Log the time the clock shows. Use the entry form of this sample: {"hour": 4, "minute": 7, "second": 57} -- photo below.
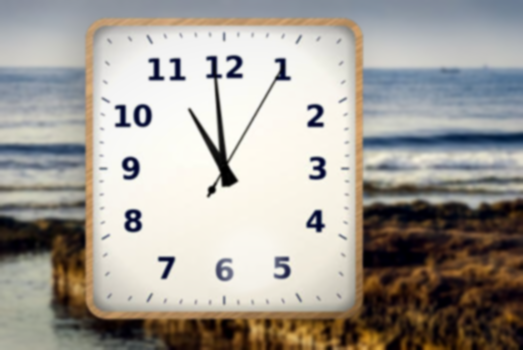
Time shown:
{"hour": 10, "minute": 59, "second": 5}
